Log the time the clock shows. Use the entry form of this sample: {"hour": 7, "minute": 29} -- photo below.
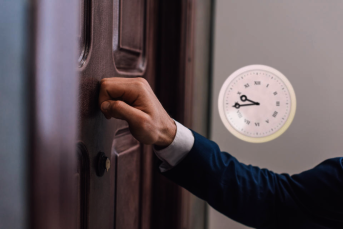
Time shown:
{"hour": 9, "minute": 44}
